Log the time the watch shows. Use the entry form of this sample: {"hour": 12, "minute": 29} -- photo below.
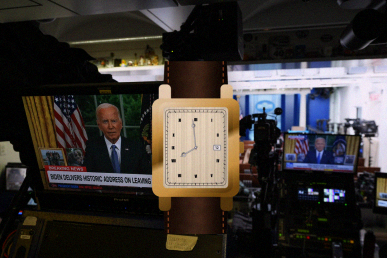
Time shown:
{"hour": 7, "minute": 59}
